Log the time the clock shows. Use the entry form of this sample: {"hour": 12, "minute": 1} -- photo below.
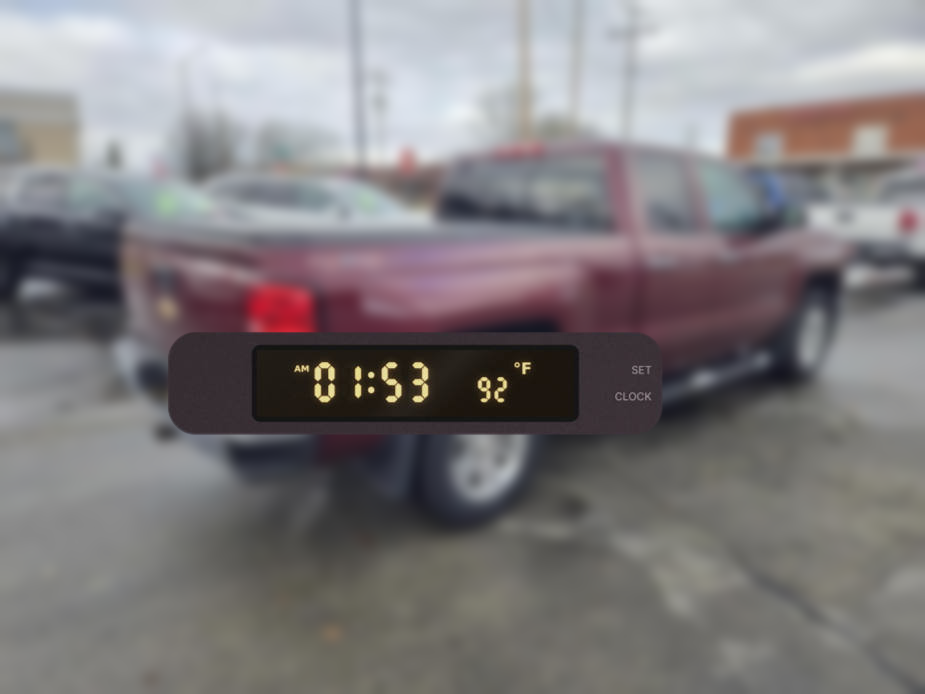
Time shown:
{"hour": 1, "minute": 53}
